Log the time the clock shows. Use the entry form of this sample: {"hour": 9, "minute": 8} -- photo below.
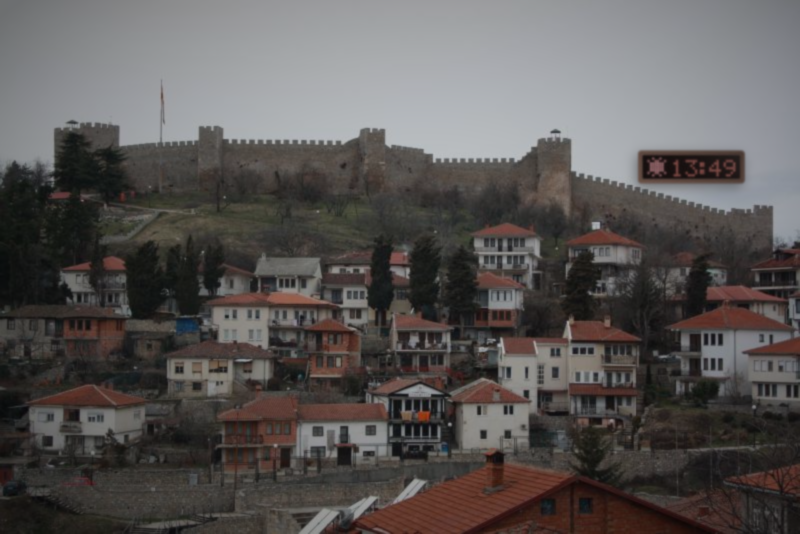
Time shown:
{"hour": 13, "minute": 49}
